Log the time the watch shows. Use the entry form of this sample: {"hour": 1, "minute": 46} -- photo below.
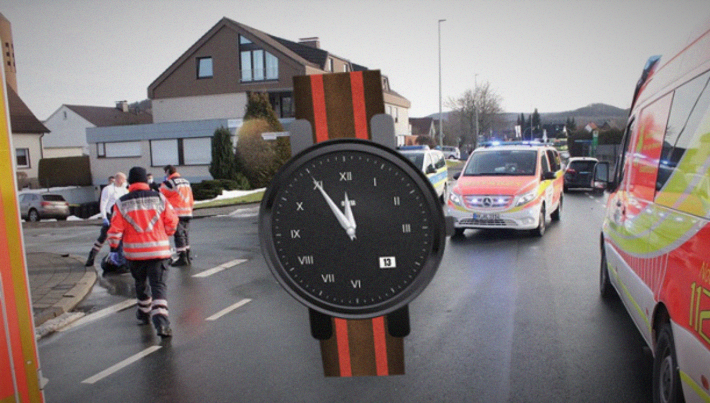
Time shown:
{"hour": 11, "minute": 55}
